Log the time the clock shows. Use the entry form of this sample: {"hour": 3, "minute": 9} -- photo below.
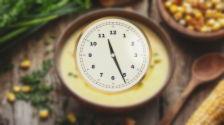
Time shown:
{"hour": 11, "minute": 26}
